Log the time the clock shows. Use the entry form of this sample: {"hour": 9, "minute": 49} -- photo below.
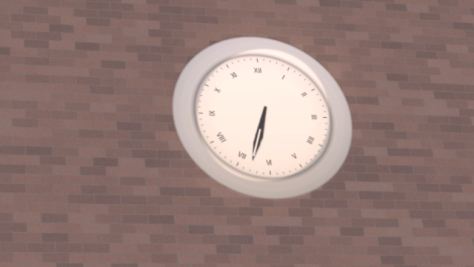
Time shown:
{"hour": 6, "minute": 33}
